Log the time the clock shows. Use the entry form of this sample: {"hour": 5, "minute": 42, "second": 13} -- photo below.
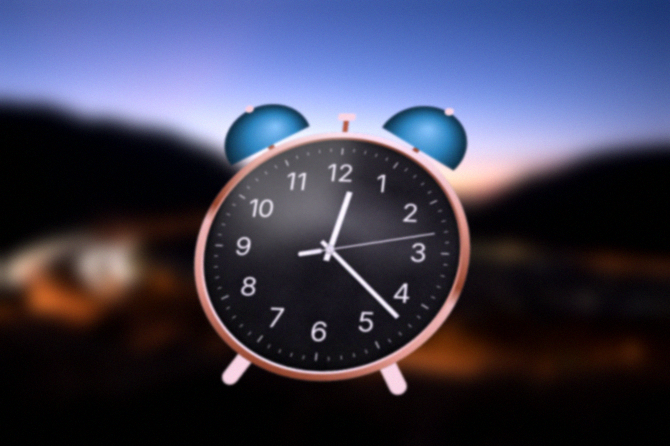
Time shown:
{"hour": 12, "minute": 22, "second": 13}
